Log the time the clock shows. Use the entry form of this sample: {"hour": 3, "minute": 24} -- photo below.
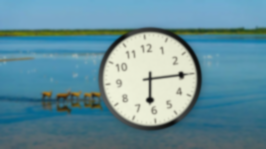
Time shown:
{"hour": 6, "minute": 15}
